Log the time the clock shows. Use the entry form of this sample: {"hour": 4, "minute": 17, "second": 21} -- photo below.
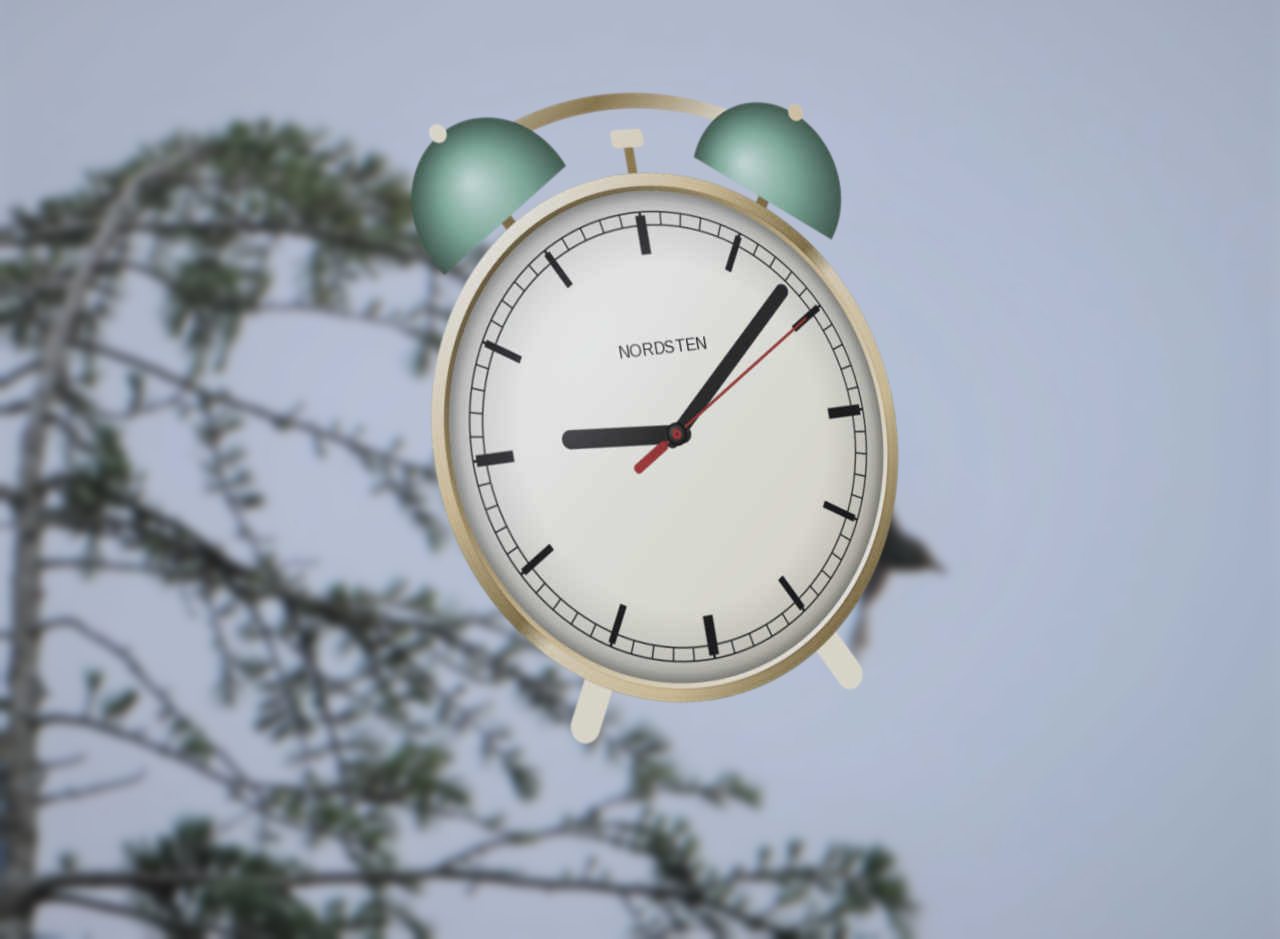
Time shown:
{"hour": 9, "minute": 8, "second": 10}
